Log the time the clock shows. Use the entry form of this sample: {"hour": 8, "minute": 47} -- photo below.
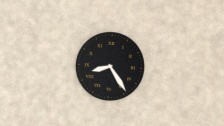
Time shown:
{"hour": 8, "minute": 24}
